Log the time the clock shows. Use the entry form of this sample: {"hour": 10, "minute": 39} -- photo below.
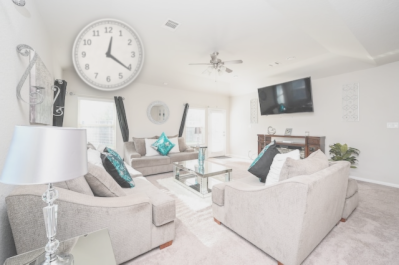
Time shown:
{"hour": 12, "minute": 21}
